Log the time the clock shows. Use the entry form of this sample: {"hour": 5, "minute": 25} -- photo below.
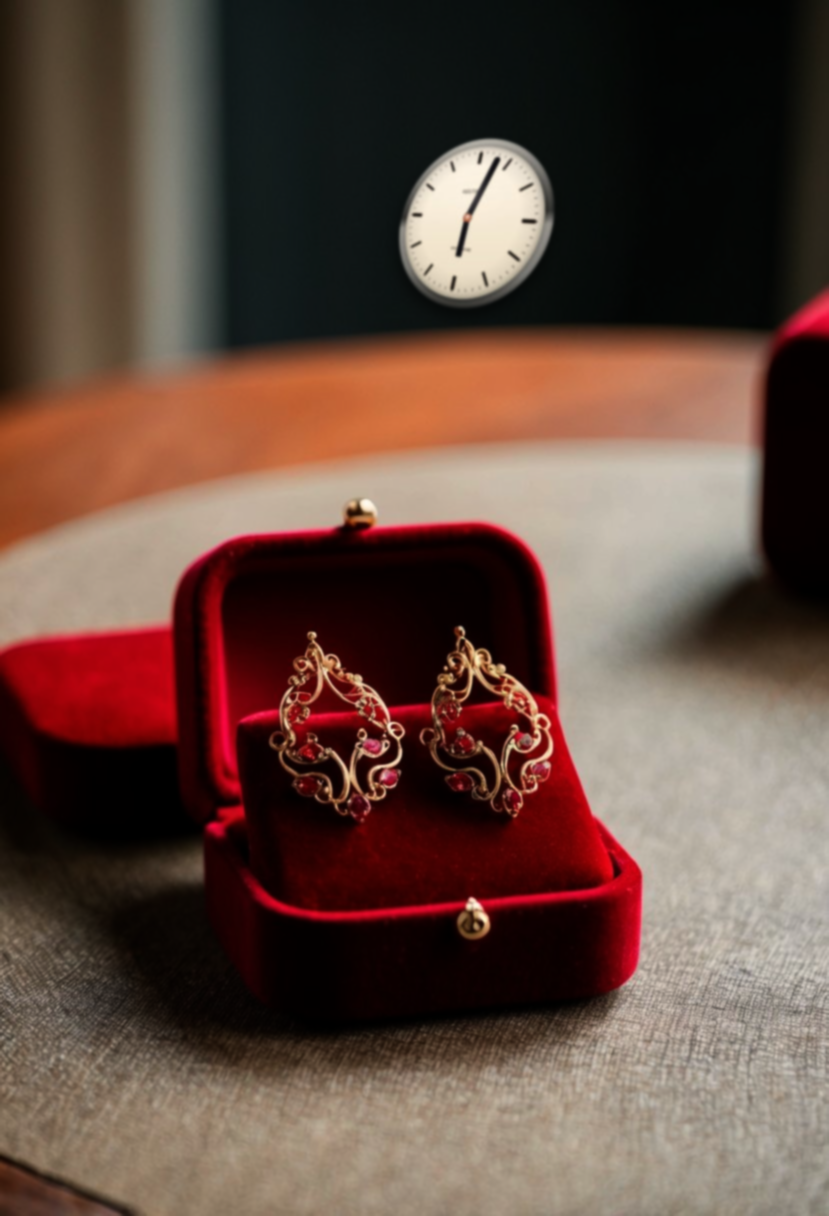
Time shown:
{"hour": 6, "minute": 3}
